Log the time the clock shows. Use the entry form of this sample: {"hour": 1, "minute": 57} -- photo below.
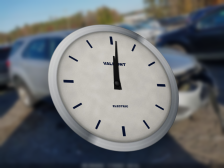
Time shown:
{"hour": 12, "minute": 1}
